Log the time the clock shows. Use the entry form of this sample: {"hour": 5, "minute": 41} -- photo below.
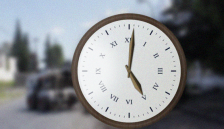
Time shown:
{"hour": 5, "minute": 1}
